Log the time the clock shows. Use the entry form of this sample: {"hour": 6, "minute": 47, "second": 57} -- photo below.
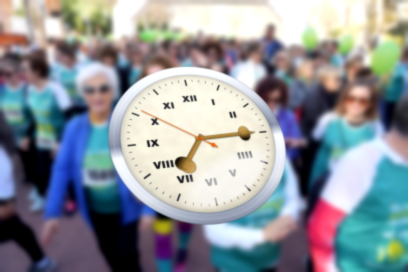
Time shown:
{"hour": 7, "minute": 14, "second": 51}
